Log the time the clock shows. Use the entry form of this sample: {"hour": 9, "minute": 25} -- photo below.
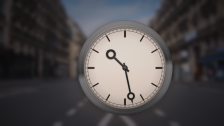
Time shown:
{"hour": 10, "minute": 28}
